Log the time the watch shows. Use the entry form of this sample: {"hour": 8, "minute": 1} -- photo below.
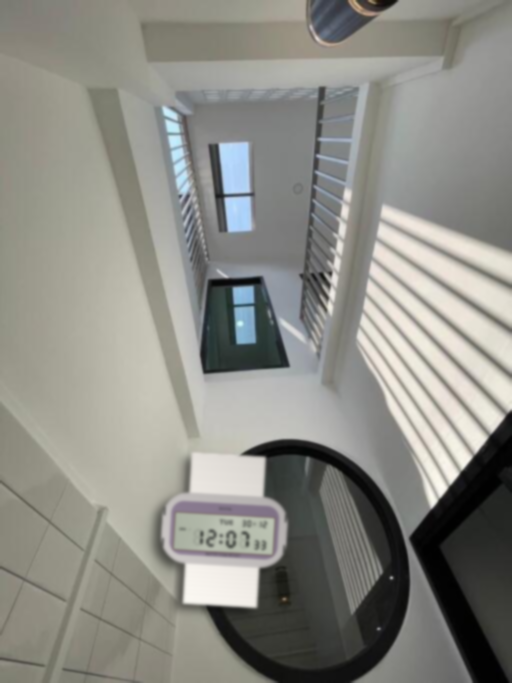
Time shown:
{"hour": 12, "minute": 7}
